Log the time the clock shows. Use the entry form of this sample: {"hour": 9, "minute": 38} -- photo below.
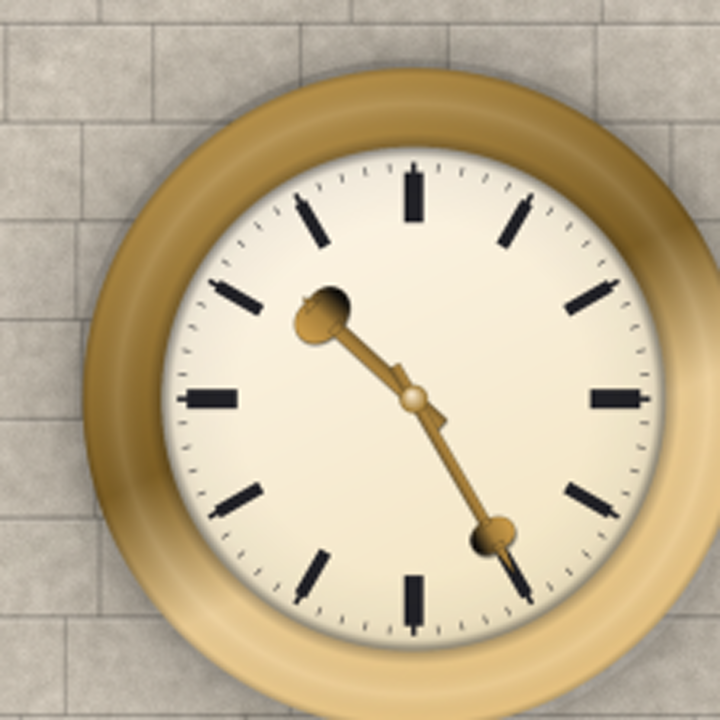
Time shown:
{"hour": 10, "minute": 25}
